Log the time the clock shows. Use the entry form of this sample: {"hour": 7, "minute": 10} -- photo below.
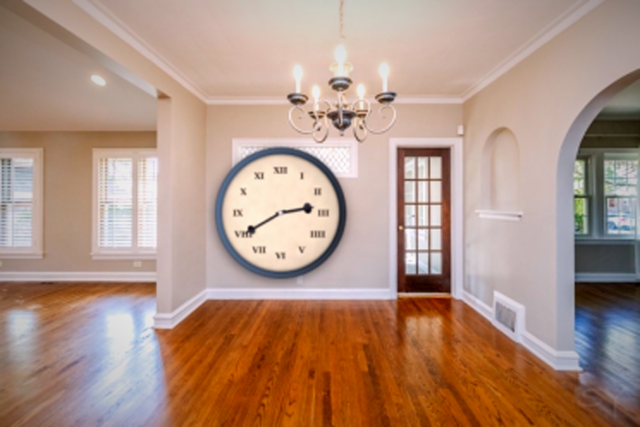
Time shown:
{"hour": 2, "minute": 40}
